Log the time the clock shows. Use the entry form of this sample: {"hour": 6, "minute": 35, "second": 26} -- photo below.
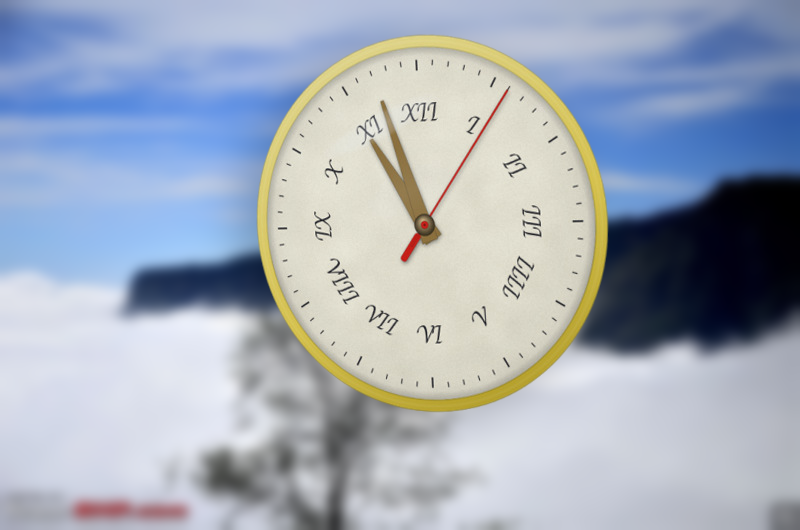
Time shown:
{"hour": 10, "minute": 57, "second": 6}
